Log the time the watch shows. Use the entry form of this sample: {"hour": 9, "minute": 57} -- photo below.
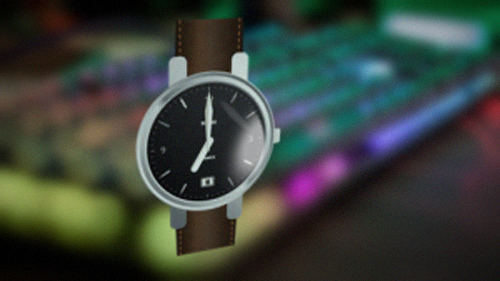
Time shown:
{"hour": 7, "minute": 0}
